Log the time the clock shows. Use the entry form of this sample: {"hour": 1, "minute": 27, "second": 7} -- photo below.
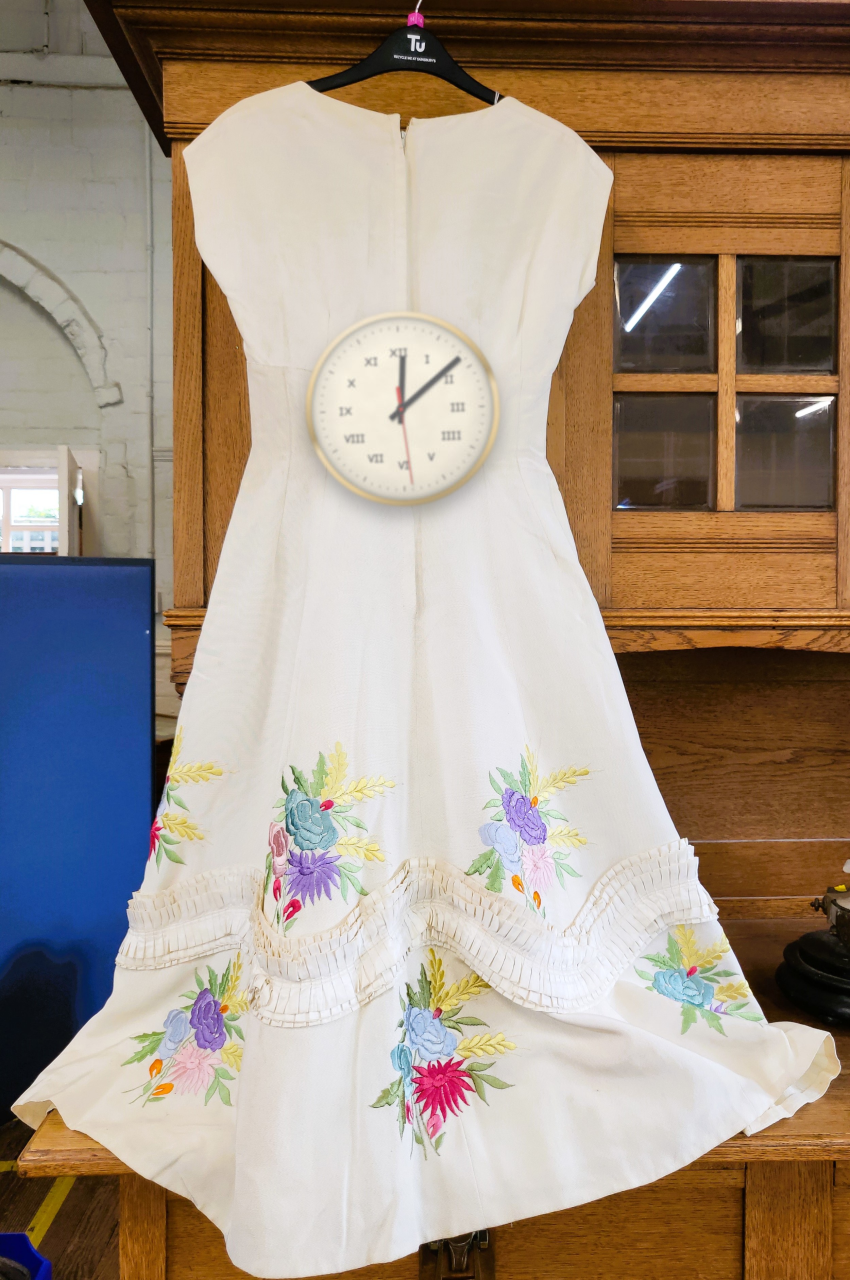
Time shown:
{"hour": 12, "minute": 8, "second": 29}
